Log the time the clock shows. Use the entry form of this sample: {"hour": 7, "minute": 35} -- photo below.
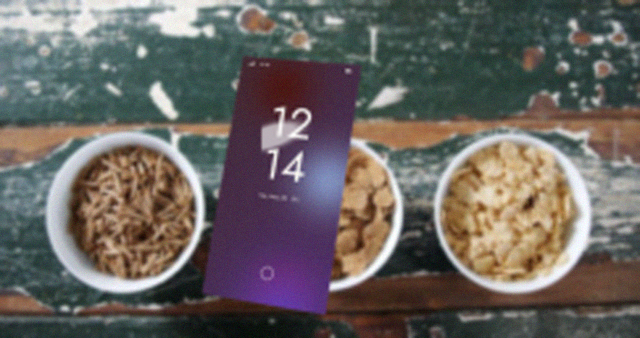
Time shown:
{"hour": 12, "minute": 14}
